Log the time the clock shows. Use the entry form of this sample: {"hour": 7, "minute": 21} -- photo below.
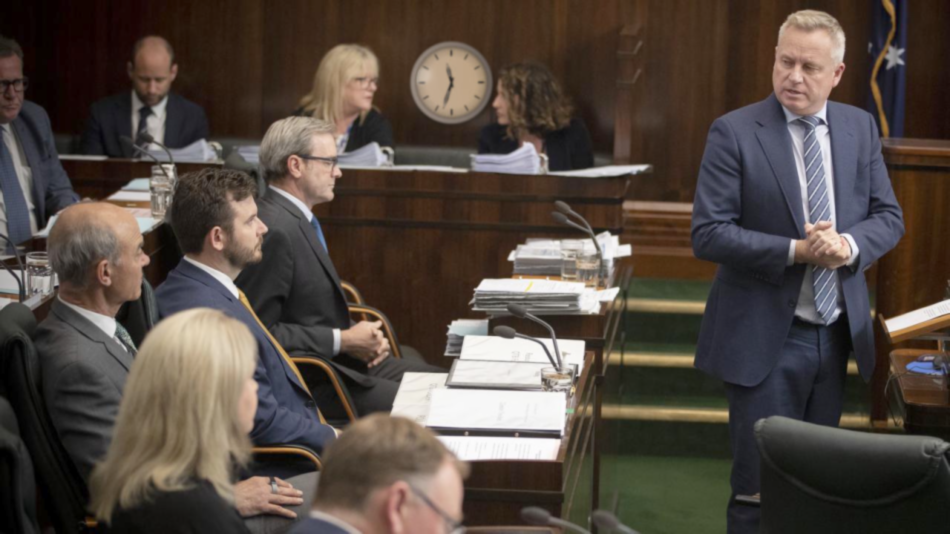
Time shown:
{"hour": 11, "minute": 33}
